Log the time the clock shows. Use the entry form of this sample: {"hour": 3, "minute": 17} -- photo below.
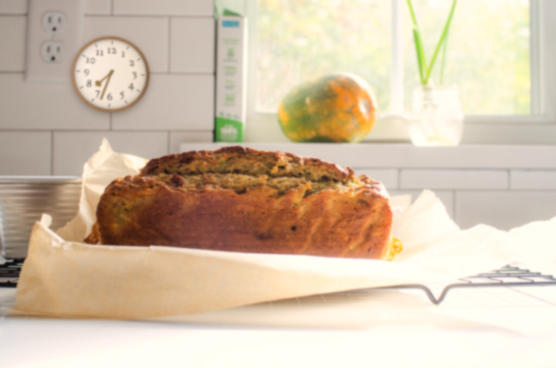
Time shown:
{"hour": 7, "minute": 33}
